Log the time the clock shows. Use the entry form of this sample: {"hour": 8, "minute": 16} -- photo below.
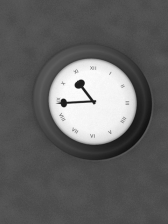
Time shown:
{"hour": 10, "minute": 44}
